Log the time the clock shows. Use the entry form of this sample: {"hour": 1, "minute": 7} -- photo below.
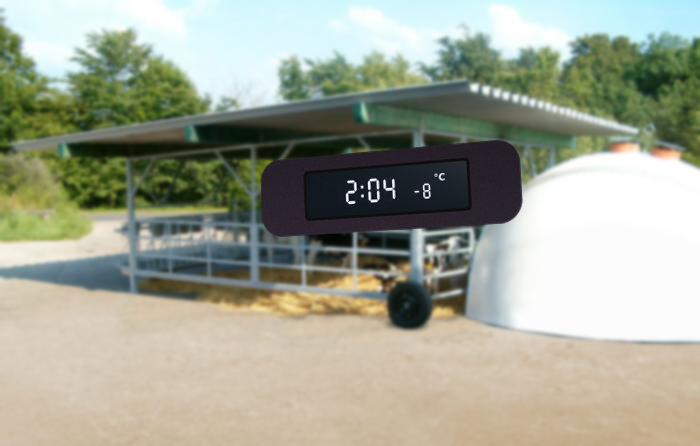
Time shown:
{"hour": 2, "minute": 4}
